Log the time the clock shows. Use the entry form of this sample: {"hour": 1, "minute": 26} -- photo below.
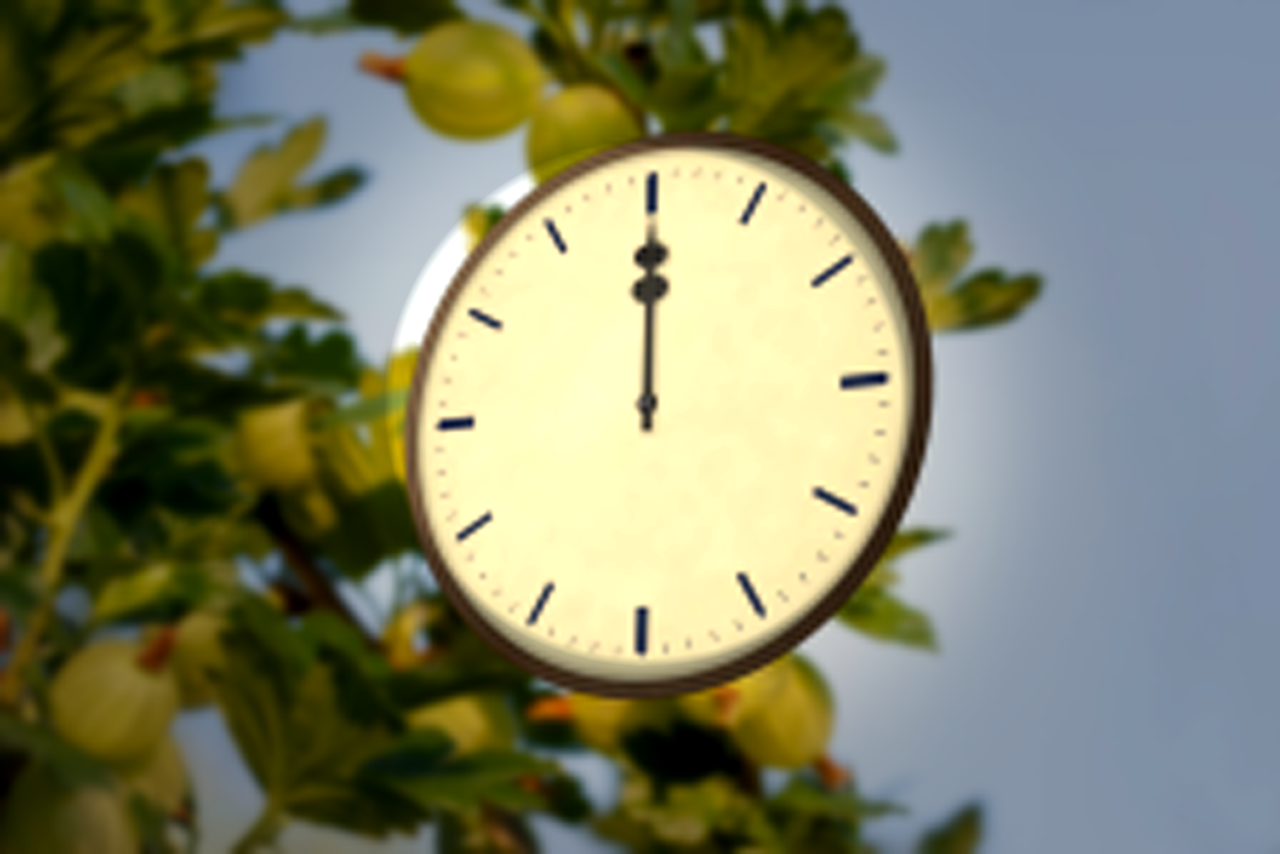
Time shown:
{"hour": 12, "minute": 0}
